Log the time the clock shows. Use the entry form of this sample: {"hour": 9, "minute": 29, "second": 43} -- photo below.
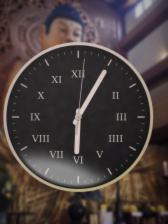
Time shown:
{"hour": 6, "minute": 5, "second": 1}
